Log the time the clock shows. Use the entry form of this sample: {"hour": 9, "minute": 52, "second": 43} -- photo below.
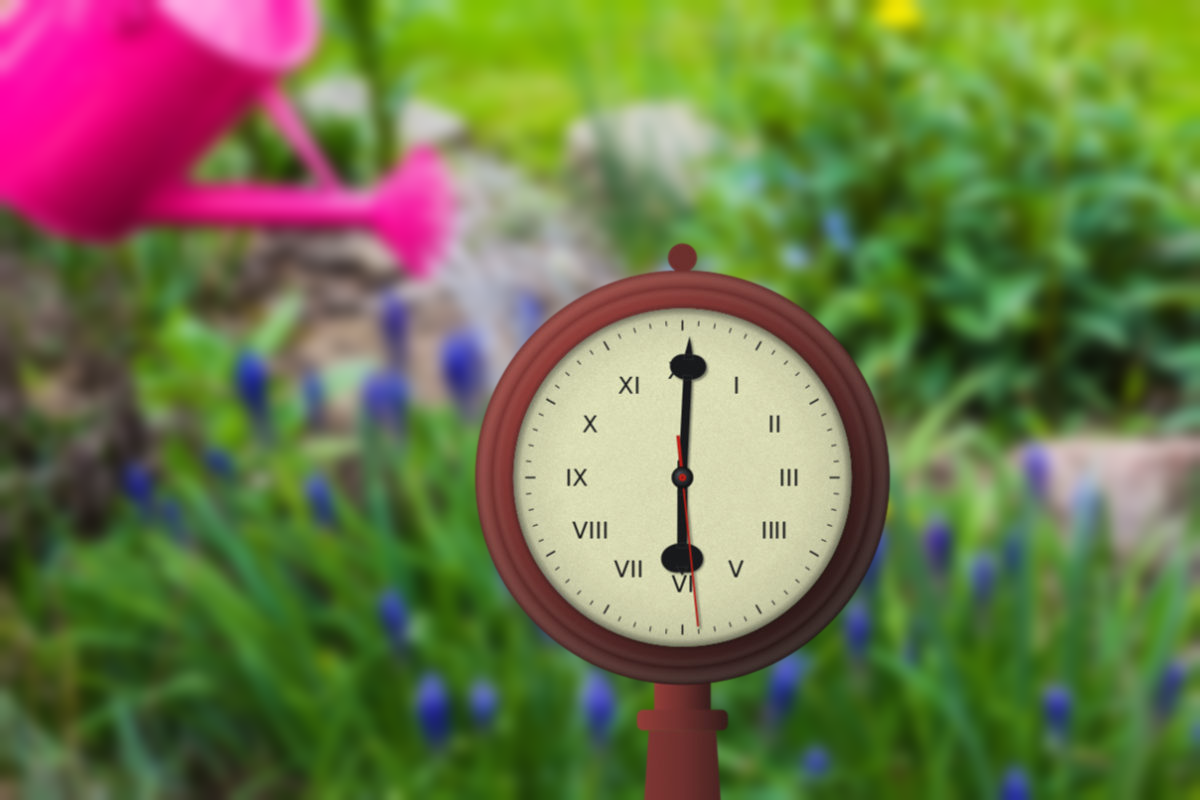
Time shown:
{"hour": 6, "minute": 0, "second": 29}
